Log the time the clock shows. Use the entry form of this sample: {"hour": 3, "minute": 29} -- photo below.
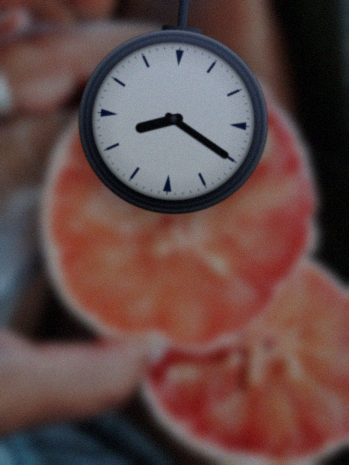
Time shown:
{"hour": 8, "minute": 20}
